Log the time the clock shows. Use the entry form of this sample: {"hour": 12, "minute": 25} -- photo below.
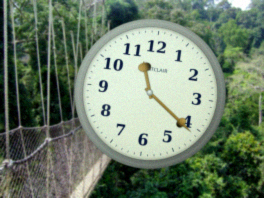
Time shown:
{"hour": 11, "minute": 21}
